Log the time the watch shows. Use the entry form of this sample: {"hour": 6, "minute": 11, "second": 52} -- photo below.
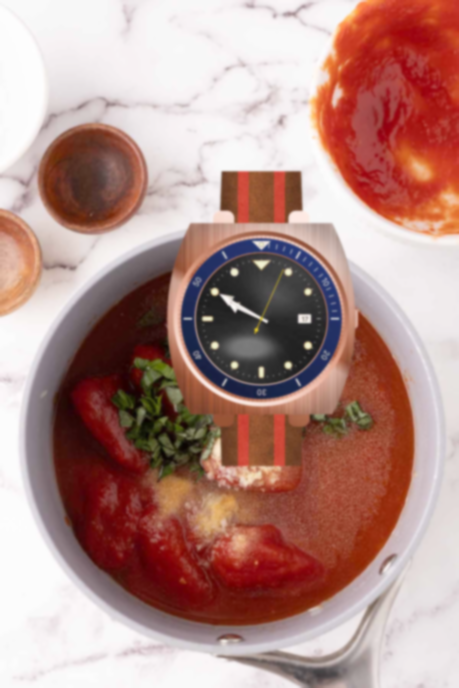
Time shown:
{"hour": 9, "minute": 50, "second": 4}
